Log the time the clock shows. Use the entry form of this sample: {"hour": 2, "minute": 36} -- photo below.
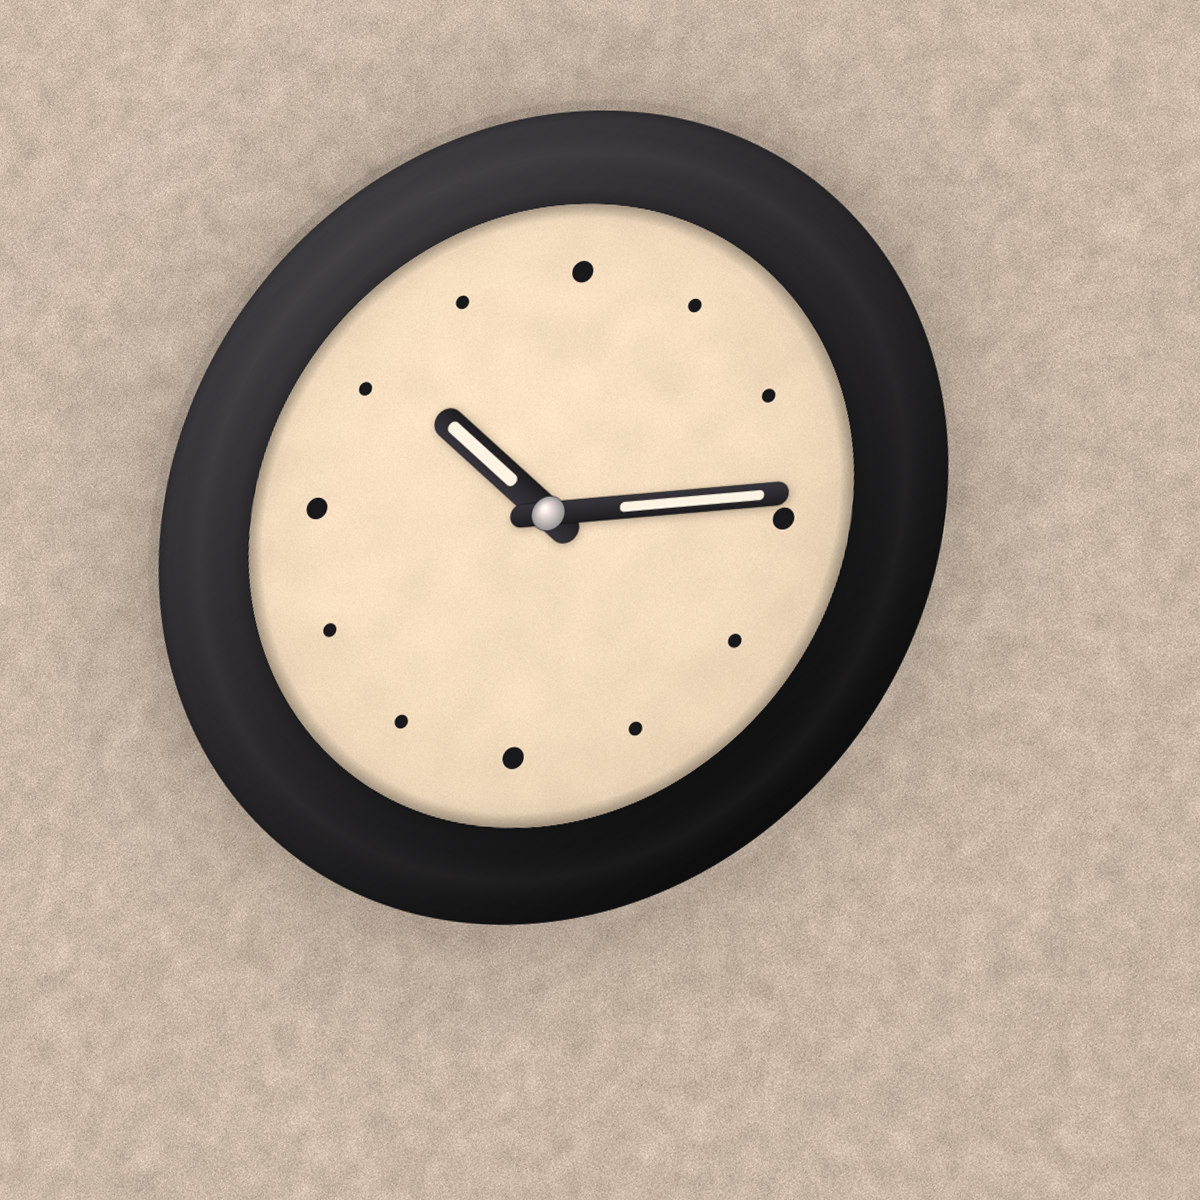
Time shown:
{"hour": 10, "minute": 14}
